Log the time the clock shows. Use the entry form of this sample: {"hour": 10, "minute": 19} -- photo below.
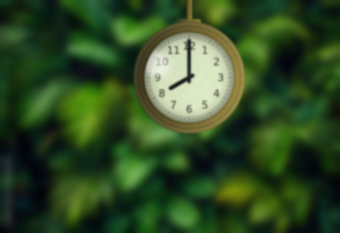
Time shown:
{"hour": 8, "minute": 0}
